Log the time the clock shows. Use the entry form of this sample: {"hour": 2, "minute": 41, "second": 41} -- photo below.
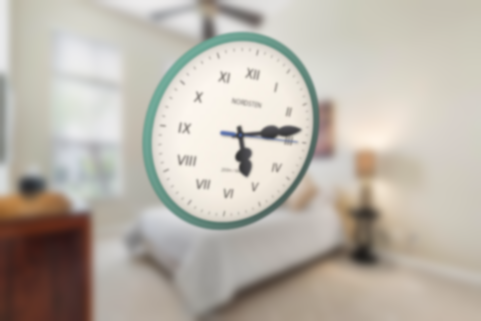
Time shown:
{"hour": 5, "minute": 13, "second": 15}
